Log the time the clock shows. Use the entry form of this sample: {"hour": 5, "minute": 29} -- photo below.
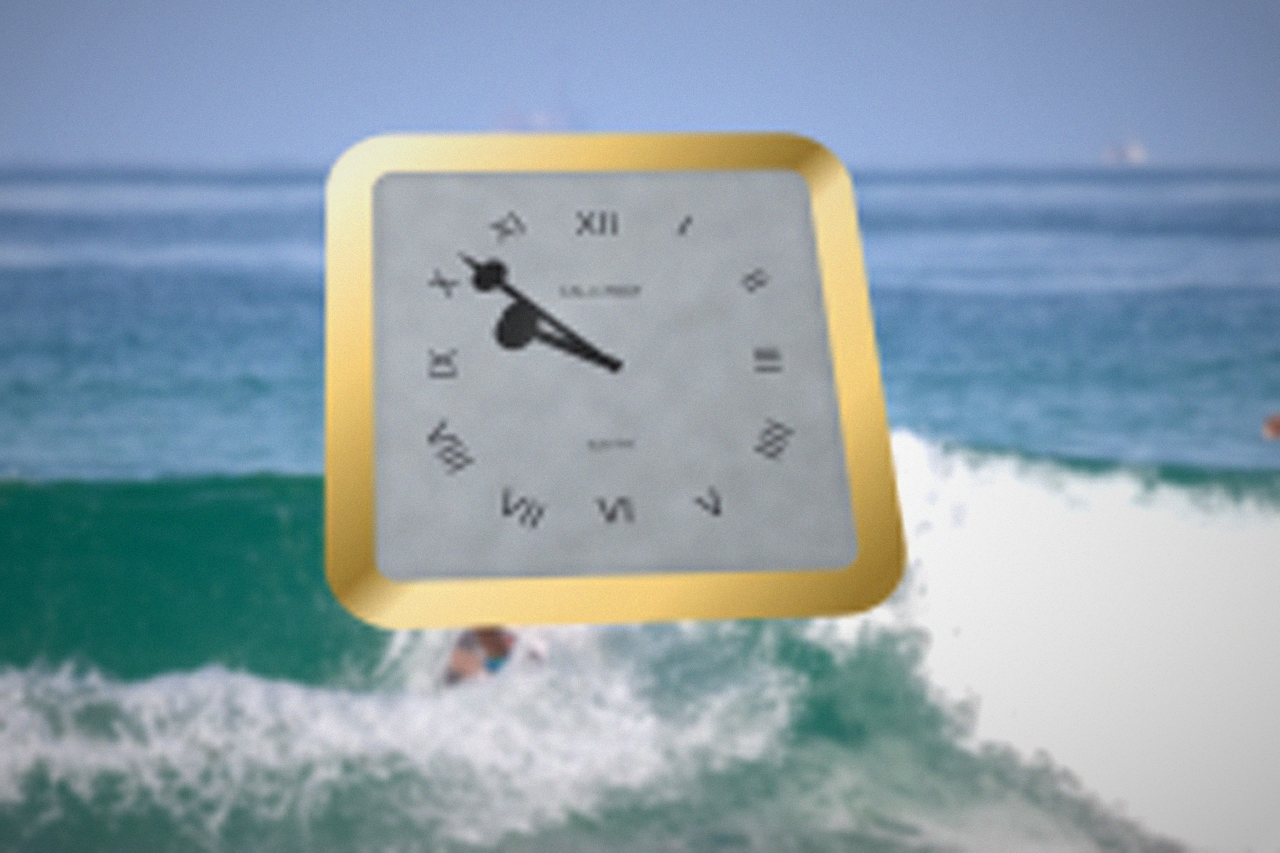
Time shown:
{"hour": 9, "minute": 52}
